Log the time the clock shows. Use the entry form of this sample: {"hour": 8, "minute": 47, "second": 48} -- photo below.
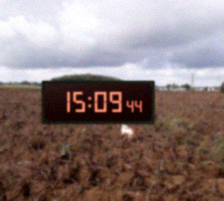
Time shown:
{"hour": 15, "minute": 9, "second": 44}
